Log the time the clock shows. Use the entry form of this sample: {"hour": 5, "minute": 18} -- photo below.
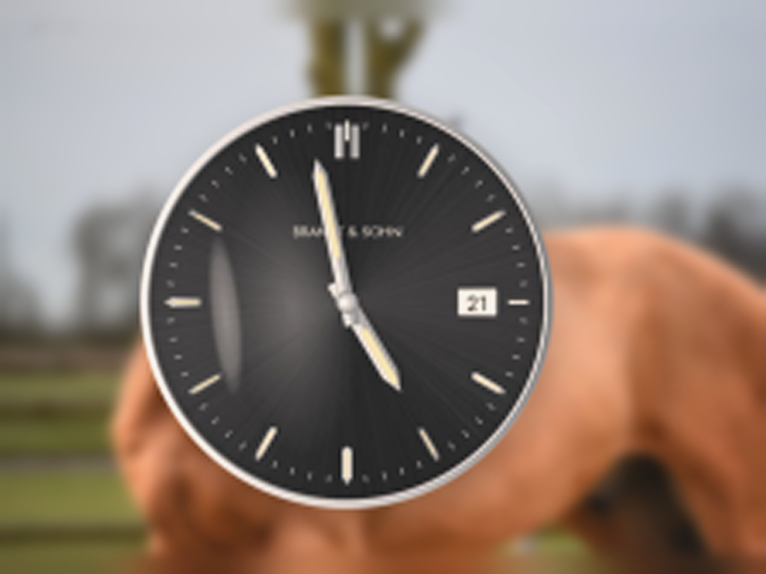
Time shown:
{"hour": 4, "minute": 58}
